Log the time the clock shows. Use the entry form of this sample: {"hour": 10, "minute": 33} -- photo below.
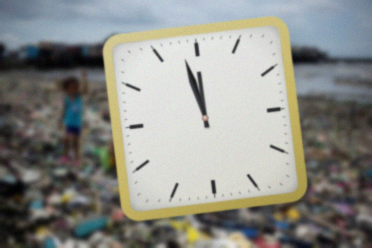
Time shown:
{"hour": 11, "minute": 58}
